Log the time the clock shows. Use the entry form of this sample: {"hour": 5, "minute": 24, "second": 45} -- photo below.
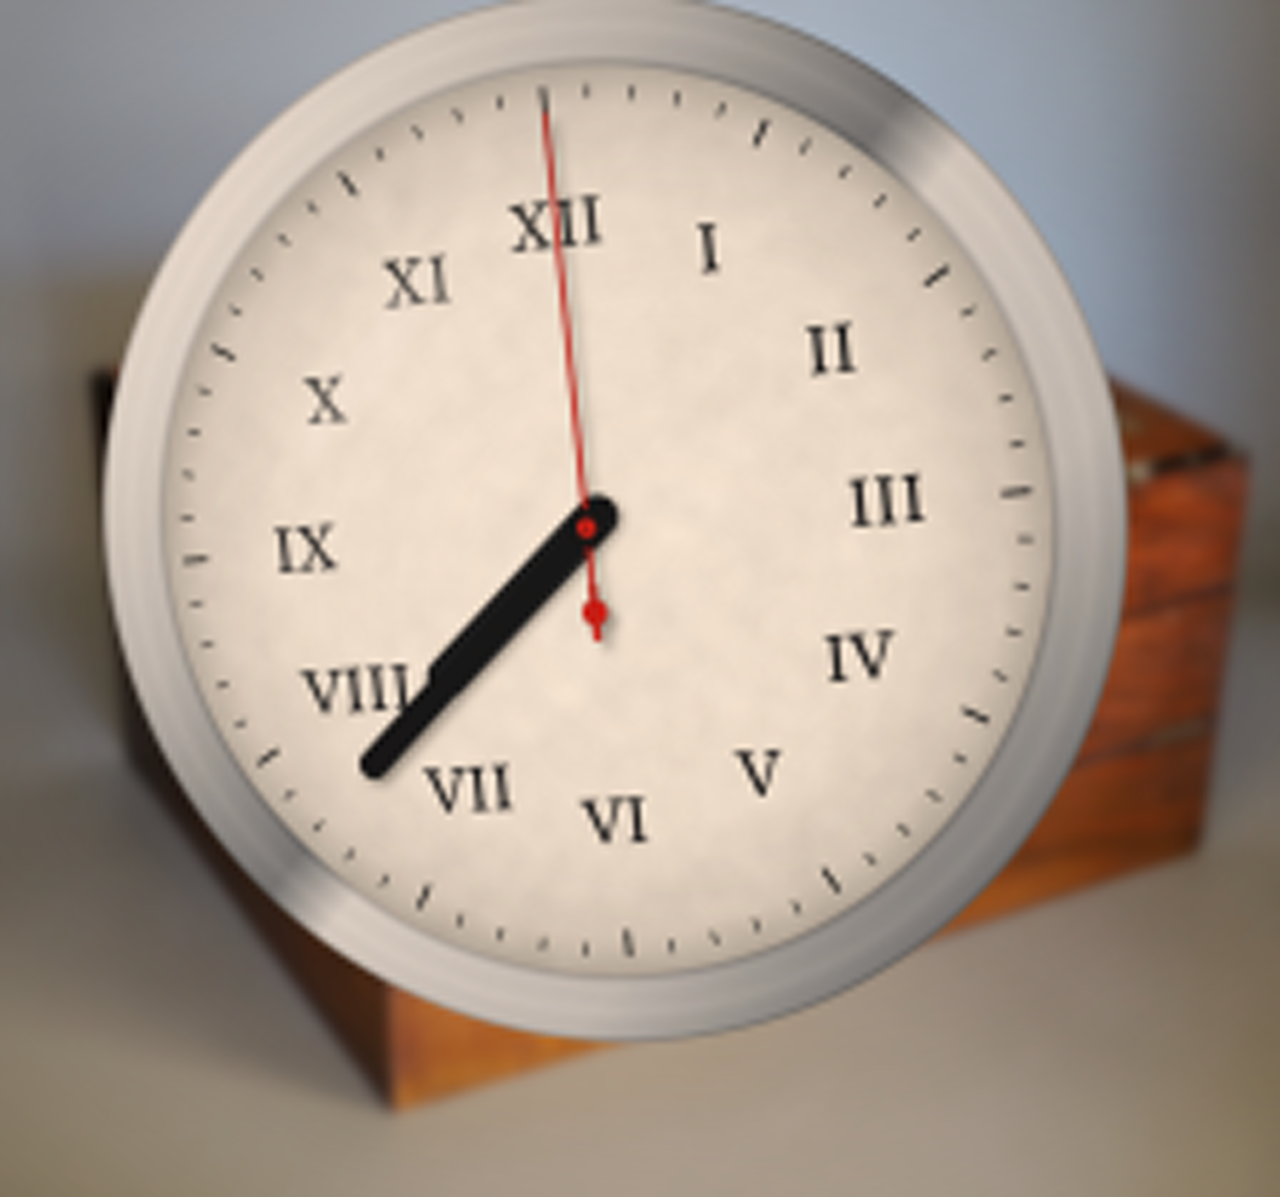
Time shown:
{"hour": 7, "minute": 38, "second": 0}
